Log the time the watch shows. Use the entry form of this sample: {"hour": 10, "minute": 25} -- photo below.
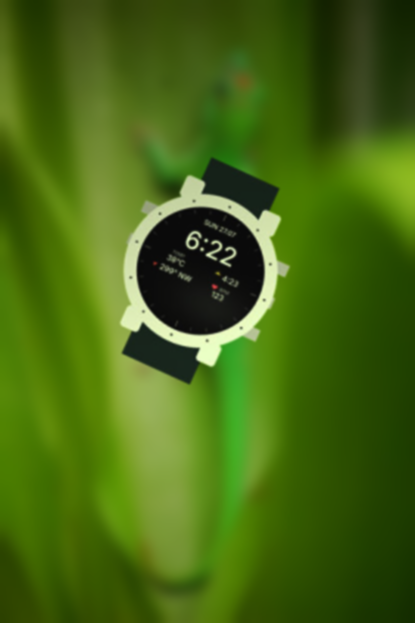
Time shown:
{"hour": 6, "minute": 22}
